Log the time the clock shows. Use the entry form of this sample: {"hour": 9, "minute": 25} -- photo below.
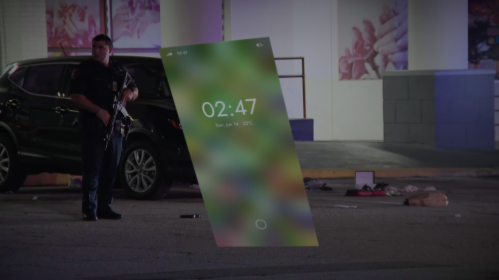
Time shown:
{"hour": 2, "minute": 47}
